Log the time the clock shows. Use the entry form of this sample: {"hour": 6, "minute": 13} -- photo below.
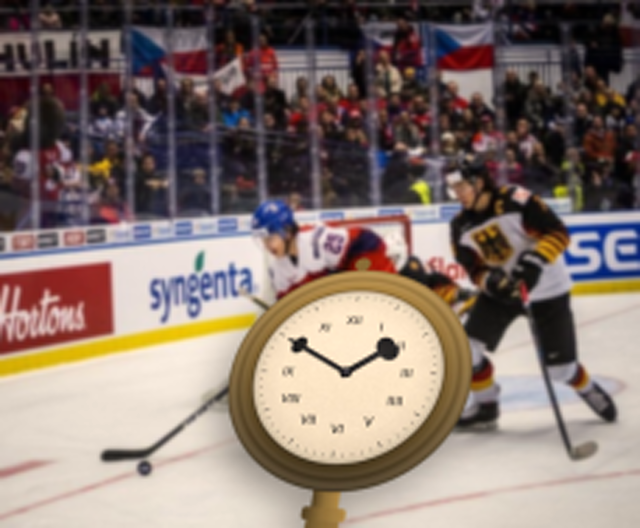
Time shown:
{"hour": 1, "minute": 50}
